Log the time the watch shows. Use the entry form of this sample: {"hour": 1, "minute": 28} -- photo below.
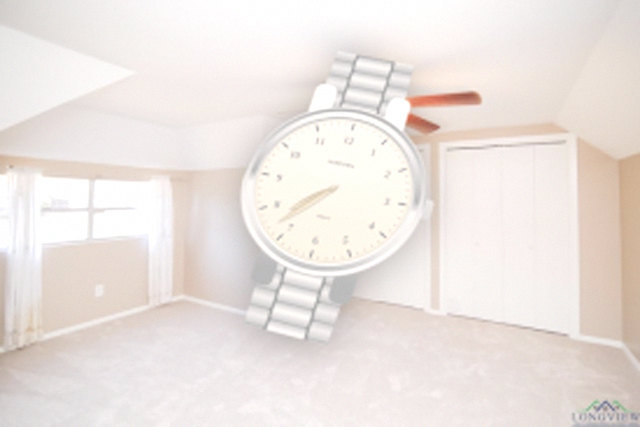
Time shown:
{"hour": 7, "minute": 37}
